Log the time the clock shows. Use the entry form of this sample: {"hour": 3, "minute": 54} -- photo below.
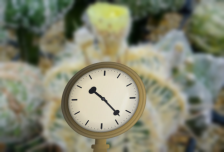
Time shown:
{"hour": 10, "minute": 23}
